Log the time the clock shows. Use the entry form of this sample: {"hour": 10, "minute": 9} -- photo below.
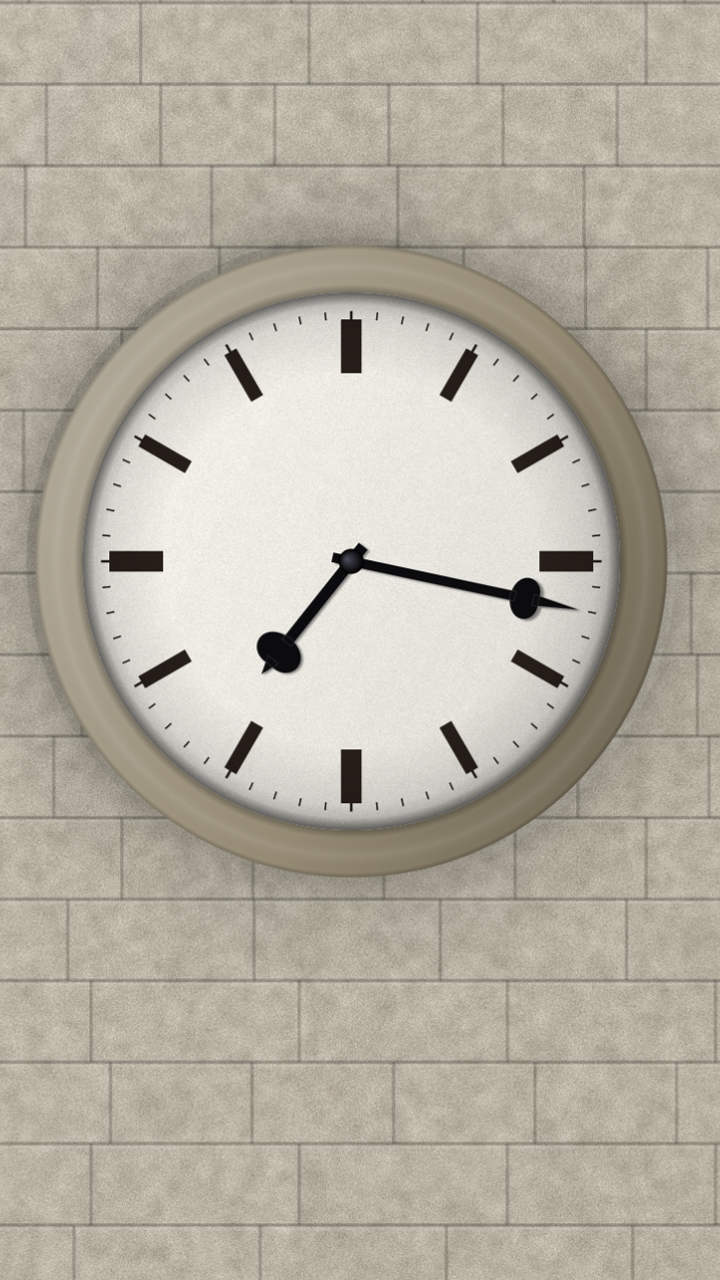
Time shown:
{"hour": 7, "minute": 17}
